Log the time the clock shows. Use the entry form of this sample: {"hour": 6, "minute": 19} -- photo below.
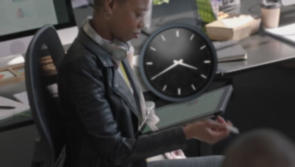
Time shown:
{"hour": 3, "minute": 40}
